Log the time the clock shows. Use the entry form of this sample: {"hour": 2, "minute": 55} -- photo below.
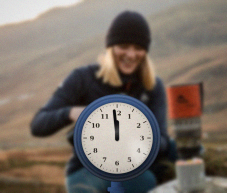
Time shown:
{"hour": 11, "minute": 59}
